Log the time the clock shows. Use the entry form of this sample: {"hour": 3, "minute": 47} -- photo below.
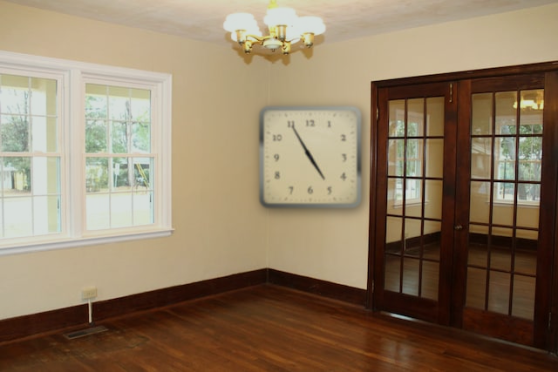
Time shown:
{"hour": 4, "minute": 55}
